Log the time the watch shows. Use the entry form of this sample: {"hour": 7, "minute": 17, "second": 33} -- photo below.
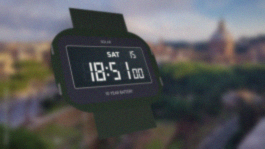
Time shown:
{"hour": 18, "minute": 51, "second": 0}
